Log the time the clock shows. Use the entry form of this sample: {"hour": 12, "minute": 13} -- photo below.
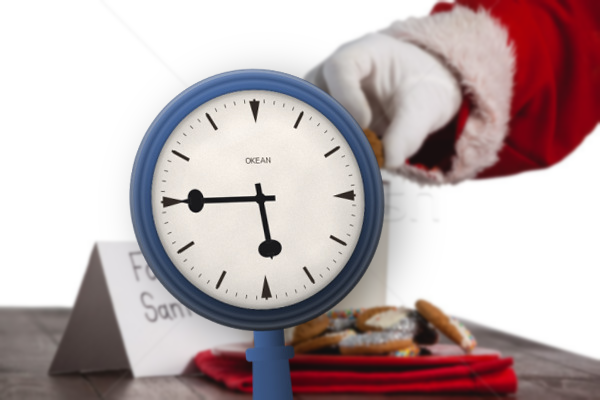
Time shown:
{"hour": 5, "minute": 45}
